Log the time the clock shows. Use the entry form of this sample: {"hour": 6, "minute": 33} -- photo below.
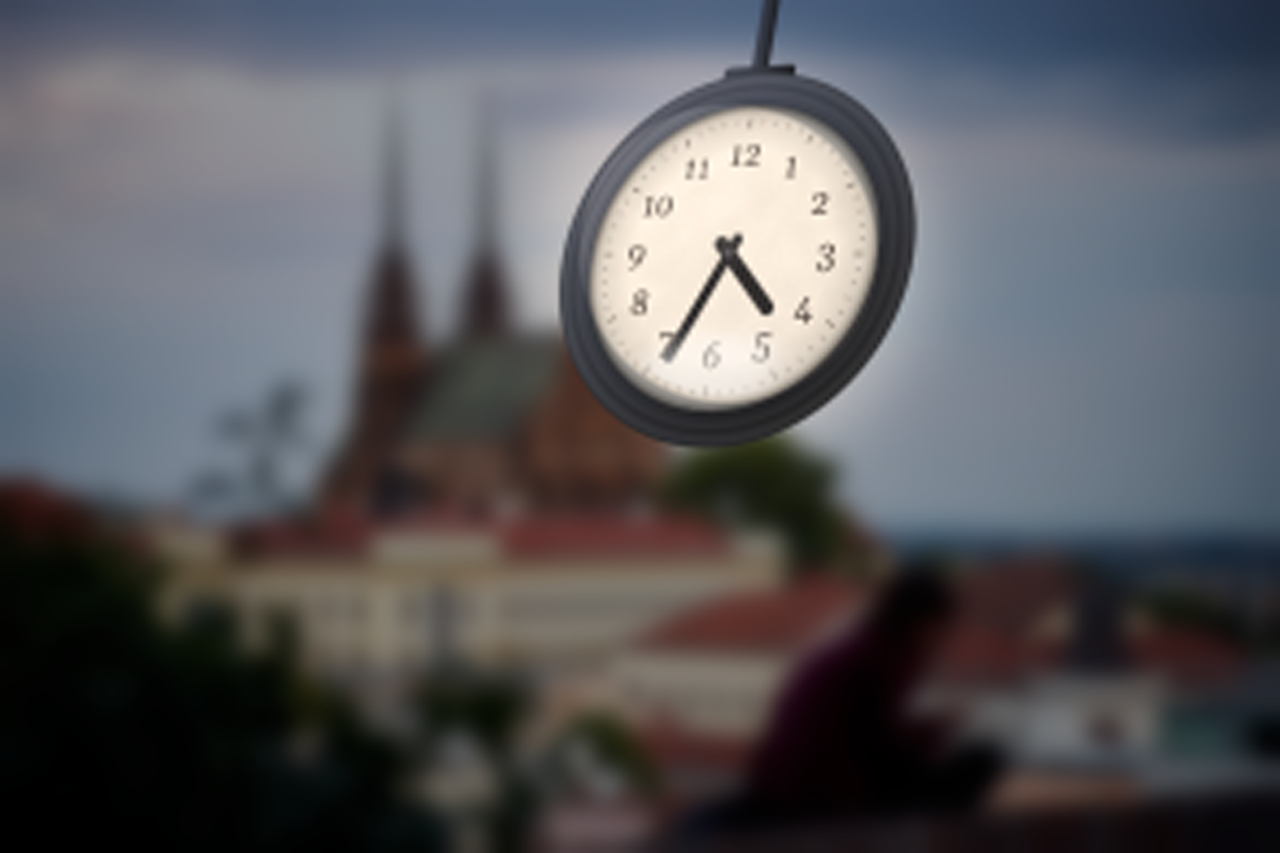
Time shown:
{"hour": 4, "minute": 34}
